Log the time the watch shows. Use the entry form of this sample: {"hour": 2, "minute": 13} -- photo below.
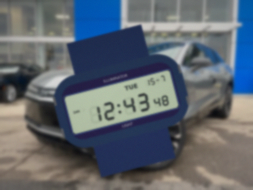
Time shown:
{"hour": 12, "minute": 43}
